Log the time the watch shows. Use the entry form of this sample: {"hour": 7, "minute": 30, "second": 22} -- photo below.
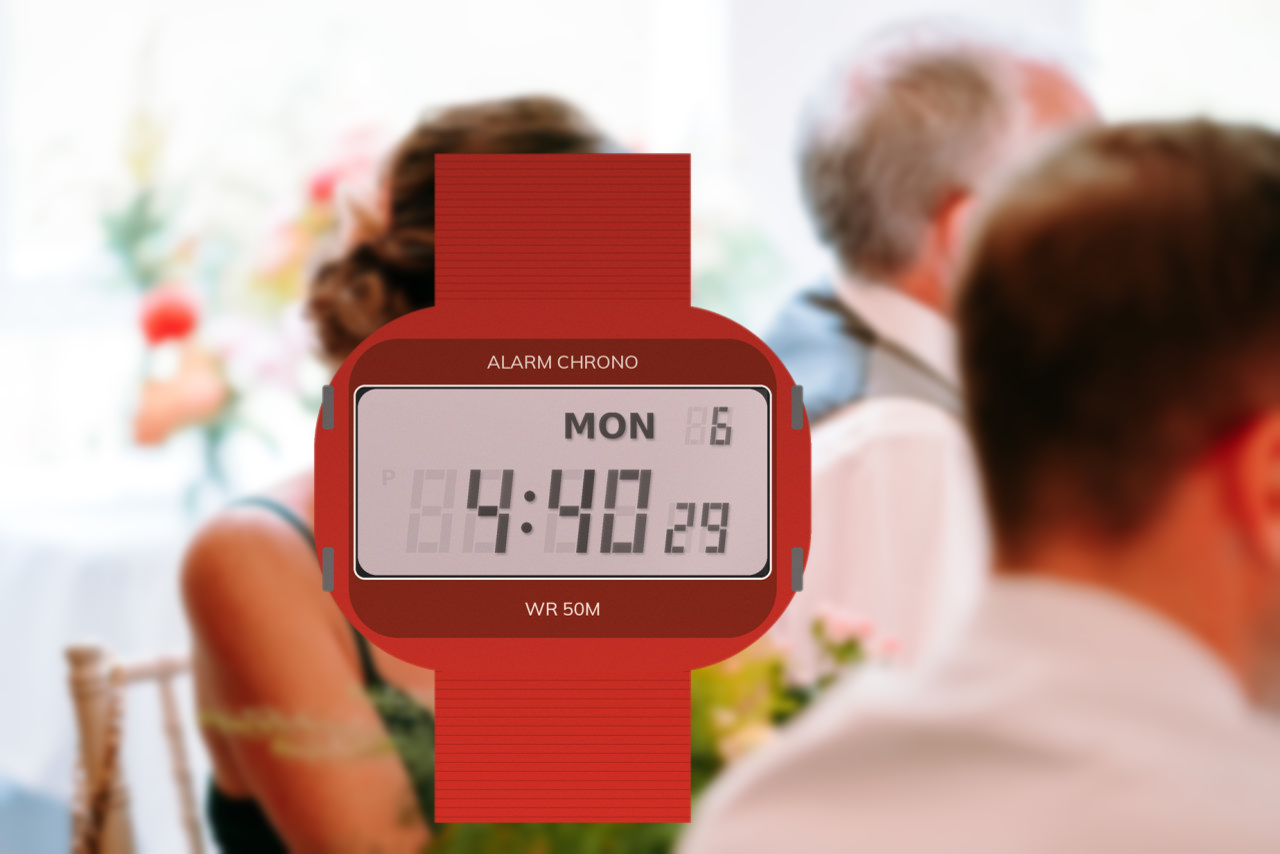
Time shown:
{"hour": 4, "minute": 40, "second": 29}
